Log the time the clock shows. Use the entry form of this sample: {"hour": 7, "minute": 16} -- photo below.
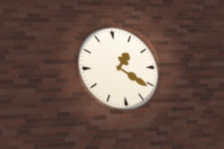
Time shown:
{"hour": 1, "minute": 21}
